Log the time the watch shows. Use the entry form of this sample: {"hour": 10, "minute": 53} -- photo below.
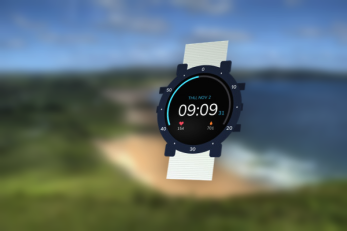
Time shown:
{"hour": 9, "minute": 9}
